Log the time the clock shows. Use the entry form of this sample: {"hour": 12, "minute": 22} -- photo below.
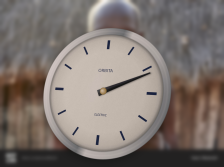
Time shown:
{"hour": 2, "minute": 11}
